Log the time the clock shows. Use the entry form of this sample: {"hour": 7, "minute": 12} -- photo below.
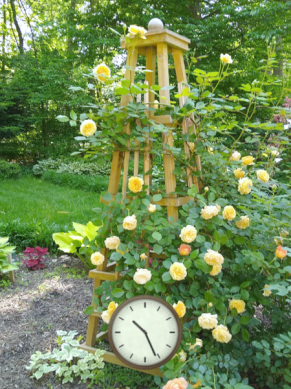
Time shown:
{"hour": 10, "minute": 26}
